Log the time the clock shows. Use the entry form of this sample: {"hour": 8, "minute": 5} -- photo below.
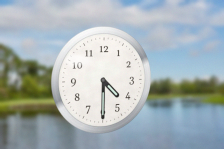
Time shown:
{"hour": 4, "minute": 30}
